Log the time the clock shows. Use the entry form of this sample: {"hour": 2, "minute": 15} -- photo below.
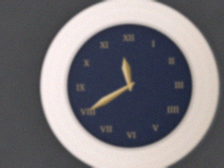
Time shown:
{"hour": 11, "minute": 40}
